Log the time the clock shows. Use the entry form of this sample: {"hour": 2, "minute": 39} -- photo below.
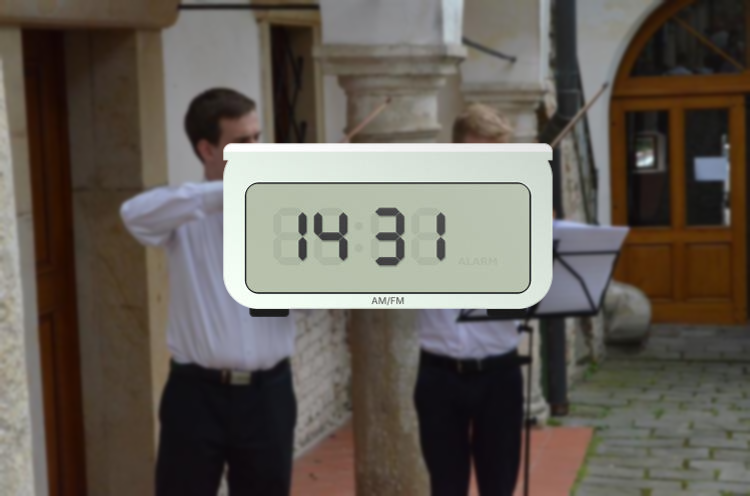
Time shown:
{"hour": 14, "minute": 31}
